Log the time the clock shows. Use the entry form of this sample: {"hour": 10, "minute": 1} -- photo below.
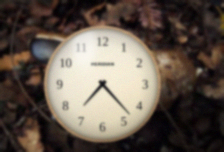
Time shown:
{"hour": 7, "minute": 23}
